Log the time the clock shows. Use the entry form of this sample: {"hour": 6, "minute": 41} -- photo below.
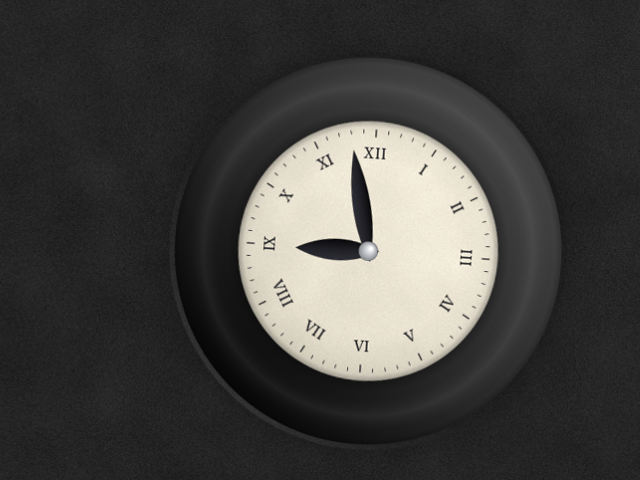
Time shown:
{"hour": 8, "minute": 58}
